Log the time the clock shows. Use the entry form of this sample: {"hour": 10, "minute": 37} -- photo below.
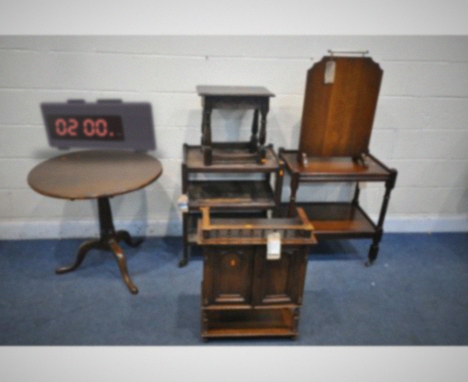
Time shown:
{"hour": 2, "minute": 0}
